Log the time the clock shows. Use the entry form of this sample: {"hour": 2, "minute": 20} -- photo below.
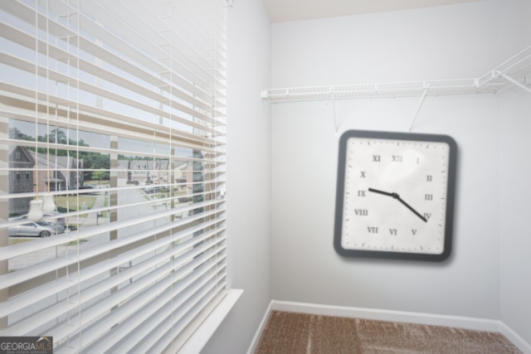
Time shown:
{"hour": 9, "minute": 21}
